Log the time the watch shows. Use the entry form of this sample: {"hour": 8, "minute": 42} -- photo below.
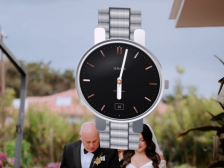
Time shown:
{"hour": 6, "minute": 2}
